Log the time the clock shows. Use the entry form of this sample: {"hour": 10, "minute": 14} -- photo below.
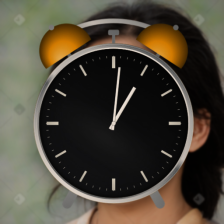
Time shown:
{"hour": 1, "minute": 1}
